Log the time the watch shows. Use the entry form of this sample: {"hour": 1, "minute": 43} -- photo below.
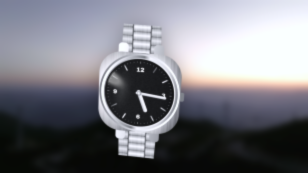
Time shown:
{"hour": 5, "minute": 16}
